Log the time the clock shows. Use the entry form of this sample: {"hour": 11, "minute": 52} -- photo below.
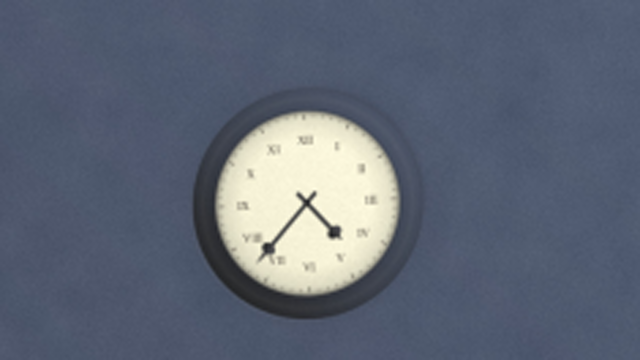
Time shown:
{"hour": 4, "minute": 37}
